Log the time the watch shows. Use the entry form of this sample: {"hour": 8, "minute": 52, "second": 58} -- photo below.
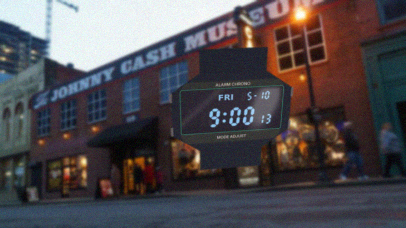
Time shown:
{"hour": 9, "minute": 0, "second": 13}
